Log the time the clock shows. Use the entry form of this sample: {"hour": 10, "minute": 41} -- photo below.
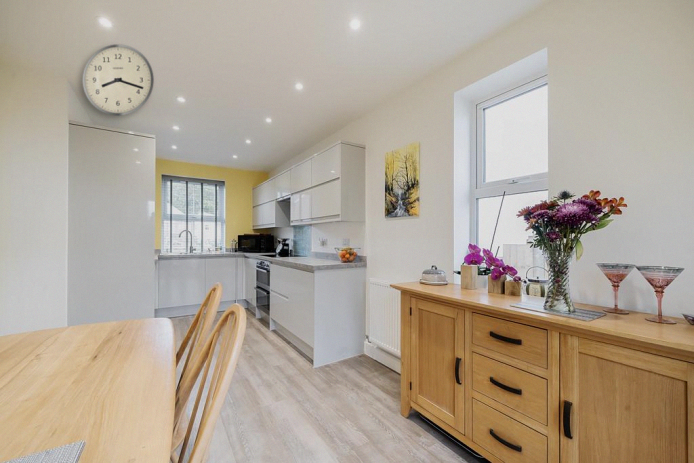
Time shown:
{"hour": 8, "minute": 18}
